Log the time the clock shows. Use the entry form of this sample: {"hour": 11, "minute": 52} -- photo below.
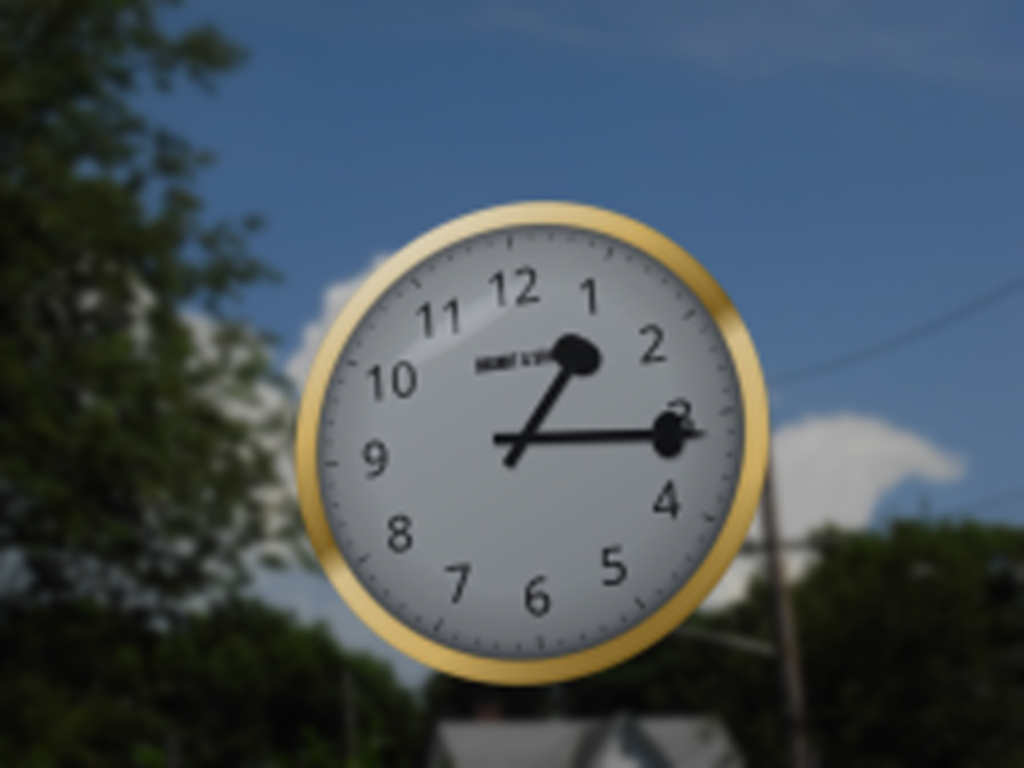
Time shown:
{"hour": 1, "minute": 16}
